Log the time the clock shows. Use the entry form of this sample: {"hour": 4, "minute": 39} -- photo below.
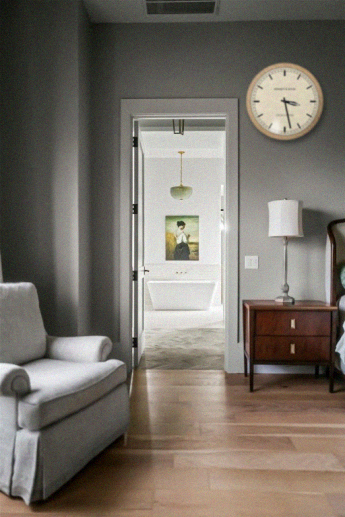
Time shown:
{"hour": 3, "minute": 28}
